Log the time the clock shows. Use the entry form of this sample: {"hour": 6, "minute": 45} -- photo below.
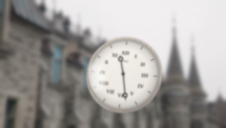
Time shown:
{"hour": 11, "minute": 28}
